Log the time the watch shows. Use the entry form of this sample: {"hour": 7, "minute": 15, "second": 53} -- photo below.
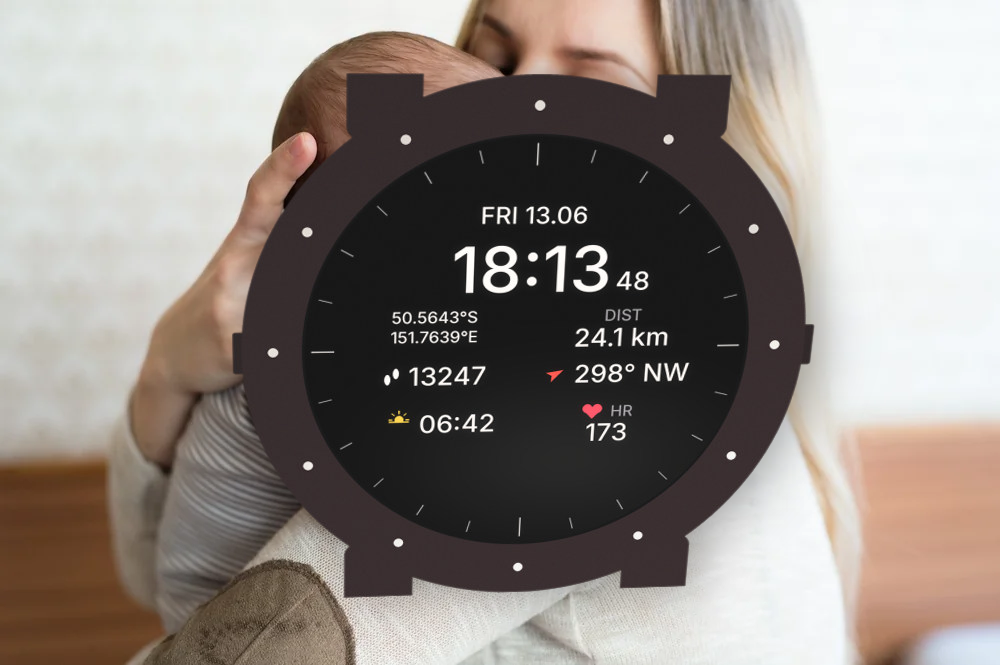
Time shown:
{"hour": 18, "minute": 13, "second": 48}
